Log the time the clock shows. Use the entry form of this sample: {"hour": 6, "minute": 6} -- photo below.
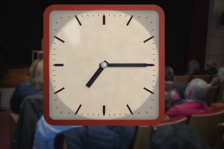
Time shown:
{"hour": 7, "minute": 15}
